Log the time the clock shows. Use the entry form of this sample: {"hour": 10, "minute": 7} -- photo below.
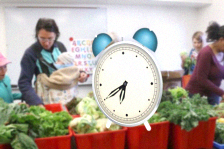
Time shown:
{"hour": 6, "minute": 40}
